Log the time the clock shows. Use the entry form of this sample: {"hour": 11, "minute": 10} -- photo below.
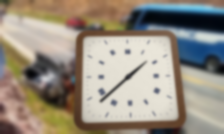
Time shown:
{"hour": 1, "minute": 38}
